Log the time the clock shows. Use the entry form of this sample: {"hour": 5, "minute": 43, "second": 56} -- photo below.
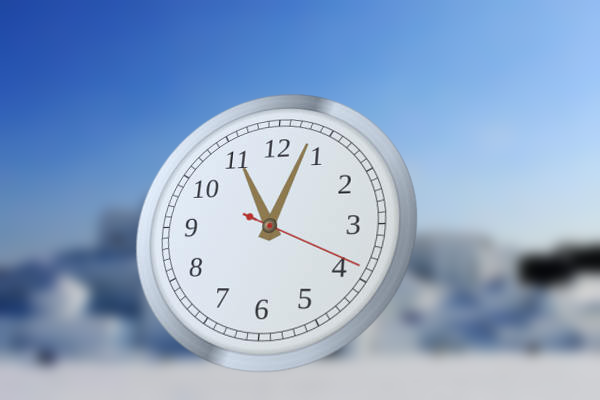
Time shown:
{"hour": 11, "minute": 3, "second": 19}
